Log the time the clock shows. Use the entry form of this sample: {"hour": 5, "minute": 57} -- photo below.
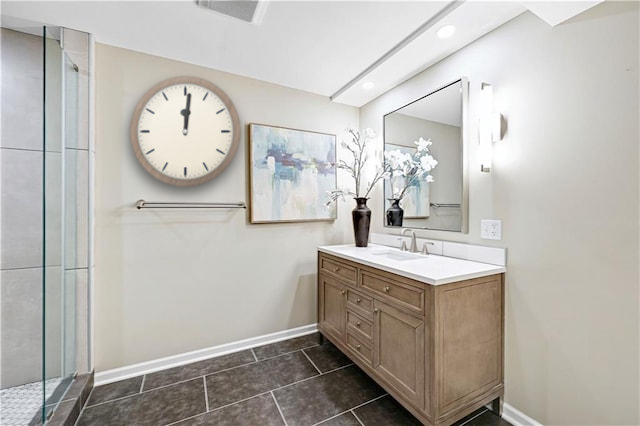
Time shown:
{"hour": 12, "minute": 1}
